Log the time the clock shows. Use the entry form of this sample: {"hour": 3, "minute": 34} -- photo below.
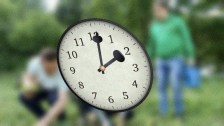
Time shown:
{"hour": 2, "minute": 1}
